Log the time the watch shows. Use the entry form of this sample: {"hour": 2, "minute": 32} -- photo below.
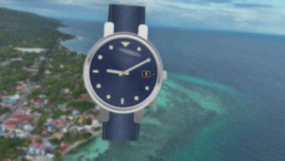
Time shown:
{"hour": 9, "minute": 10}
